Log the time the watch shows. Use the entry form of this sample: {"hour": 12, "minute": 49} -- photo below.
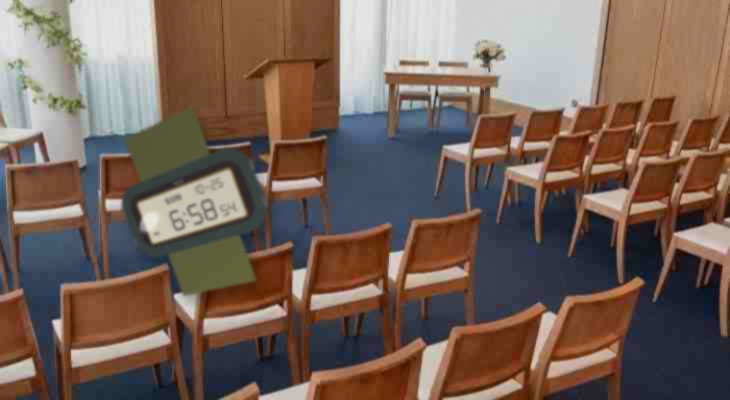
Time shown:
{"hour": 6, "minute": 58}
